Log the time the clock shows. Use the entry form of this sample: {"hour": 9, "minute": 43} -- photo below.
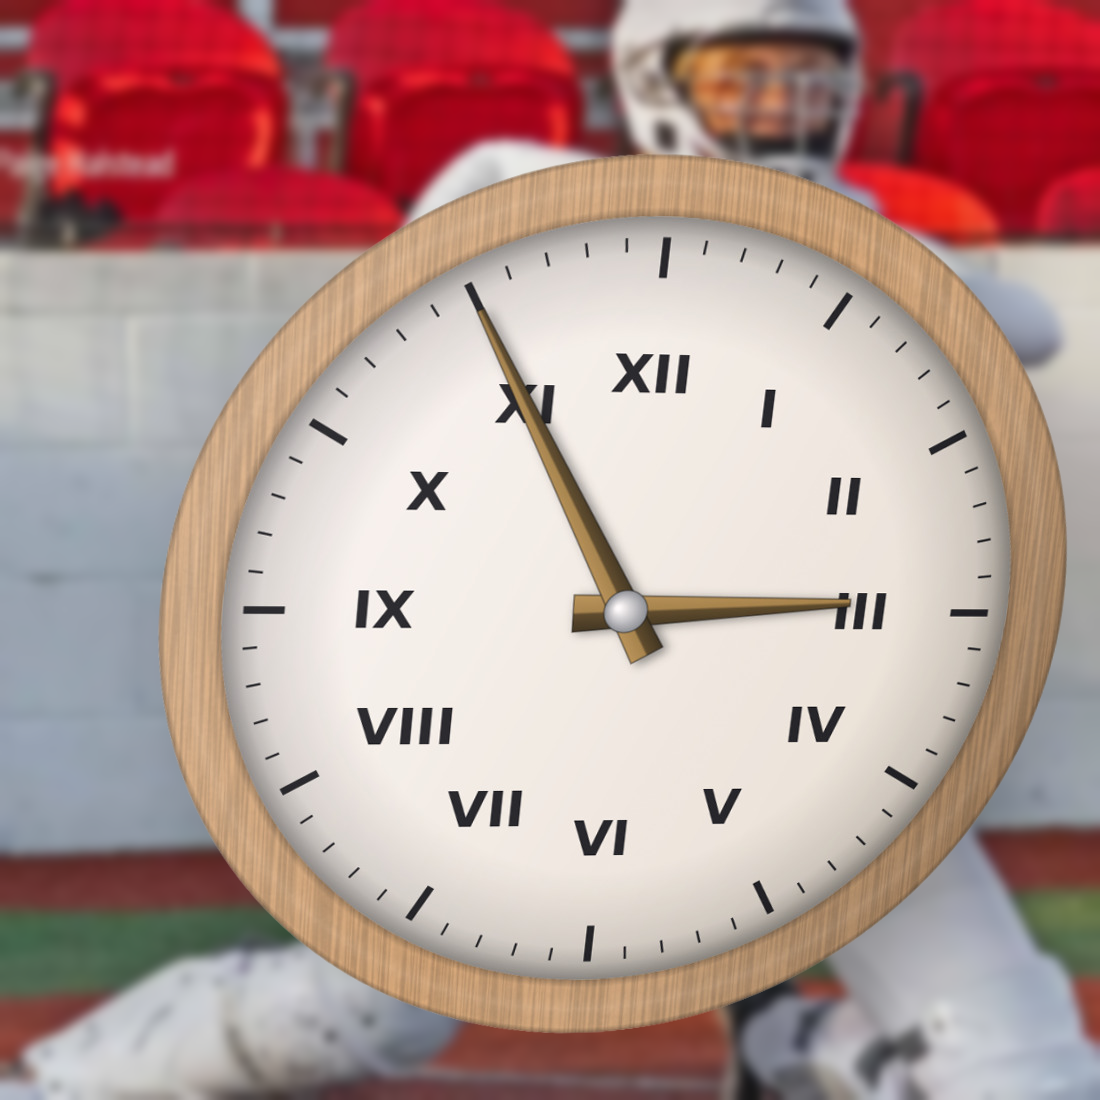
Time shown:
{"hour": 2, "minute": 55}
